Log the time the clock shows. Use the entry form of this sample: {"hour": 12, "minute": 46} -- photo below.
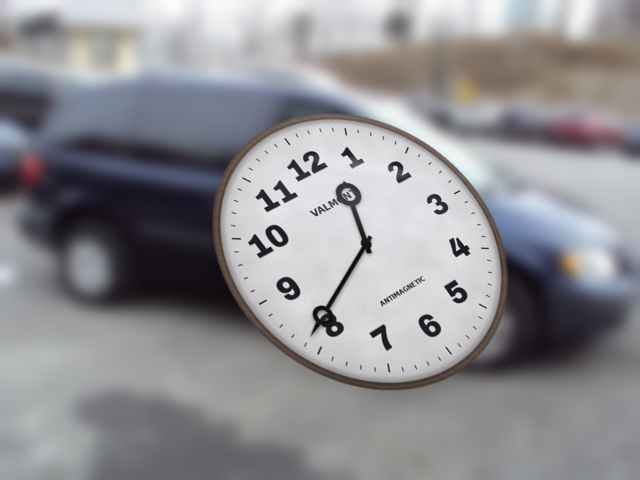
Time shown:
{"hour": 12, "minute": 41}
